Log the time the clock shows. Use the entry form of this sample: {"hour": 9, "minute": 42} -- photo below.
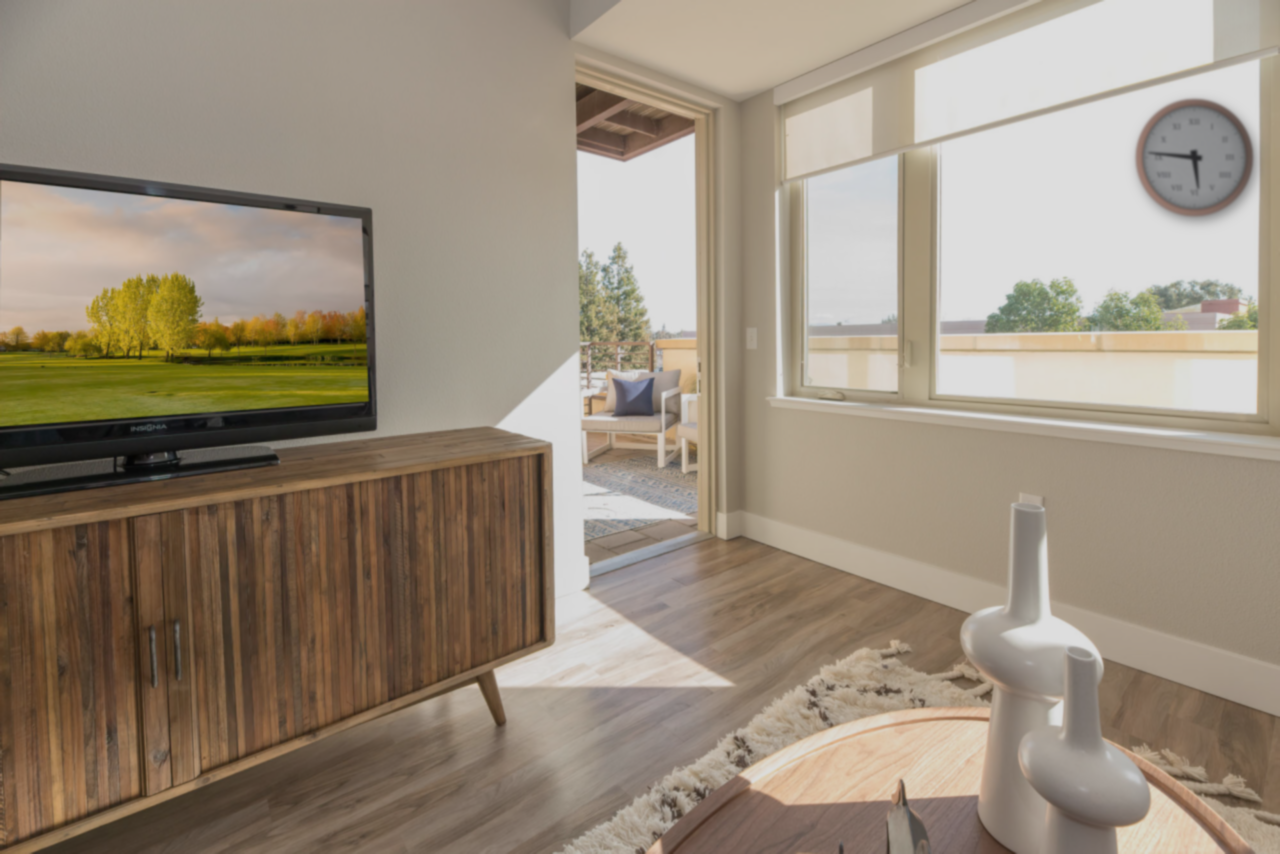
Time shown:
{"hour": 5, "minute": 46}
